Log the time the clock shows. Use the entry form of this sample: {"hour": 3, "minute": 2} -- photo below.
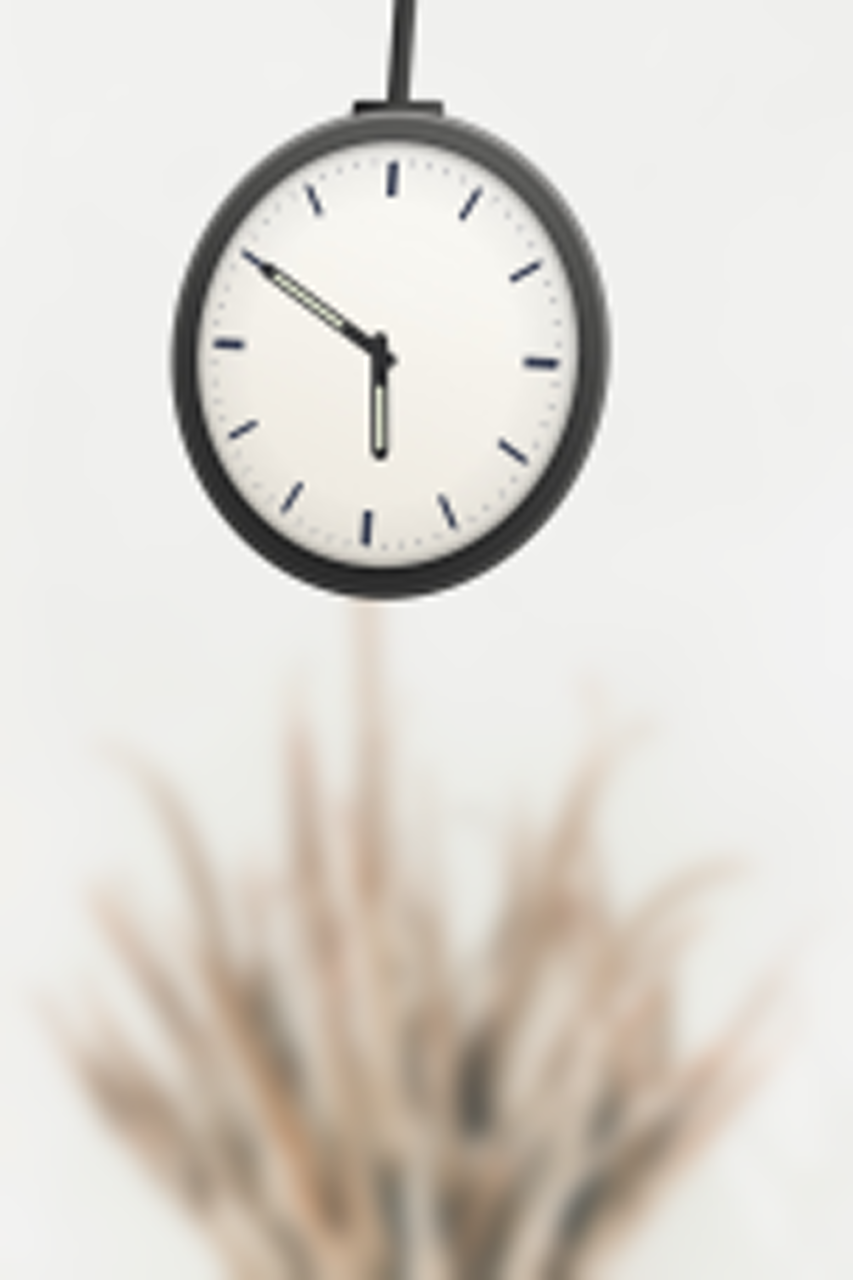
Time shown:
{"hour": 5, "minute": 50}
